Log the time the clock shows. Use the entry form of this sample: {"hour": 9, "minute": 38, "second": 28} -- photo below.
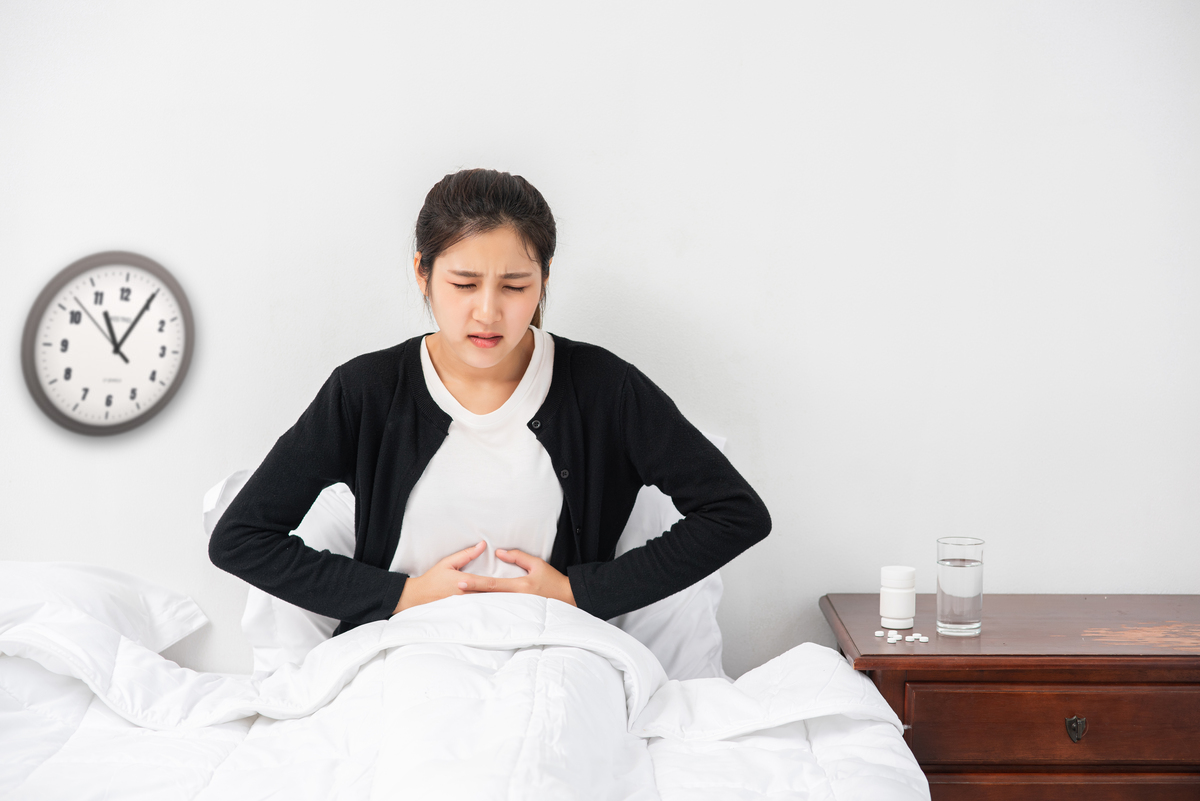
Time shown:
{"hour": 11, "minute": 4, "second": 52}
